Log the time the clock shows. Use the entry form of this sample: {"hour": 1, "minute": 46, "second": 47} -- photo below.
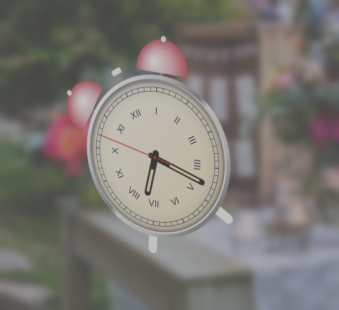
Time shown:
{"hour": 7, "minute": 22, "second": 52}
